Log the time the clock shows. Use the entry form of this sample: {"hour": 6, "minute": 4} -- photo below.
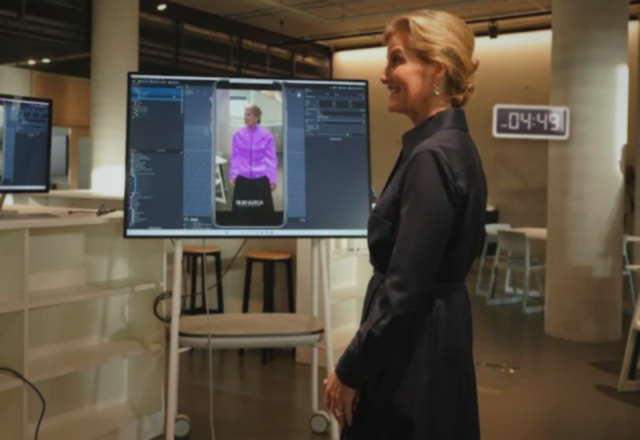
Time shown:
{"hour": 4, "minute": 49}
